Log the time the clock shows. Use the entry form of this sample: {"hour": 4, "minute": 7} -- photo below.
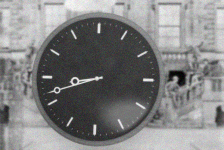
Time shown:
{"hour": 8, "minute": 42}
